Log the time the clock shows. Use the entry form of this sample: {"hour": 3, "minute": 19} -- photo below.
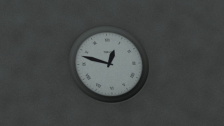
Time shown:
{"hour": 12, "minute": 48}
